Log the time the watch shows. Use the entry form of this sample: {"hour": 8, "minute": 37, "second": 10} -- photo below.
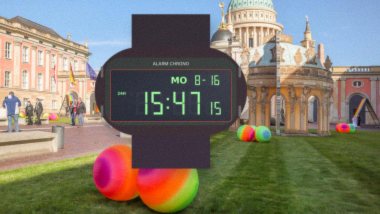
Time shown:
{"hour": 15, "minute": 47, "second": 15}
